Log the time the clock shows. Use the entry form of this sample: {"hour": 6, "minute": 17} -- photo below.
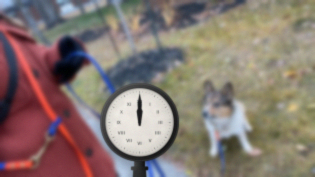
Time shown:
{"hour": 12, "minute": 0}
